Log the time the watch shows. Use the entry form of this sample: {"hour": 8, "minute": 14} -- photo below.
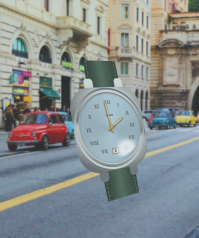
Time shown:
{"hour": 1, "minute": 59}
